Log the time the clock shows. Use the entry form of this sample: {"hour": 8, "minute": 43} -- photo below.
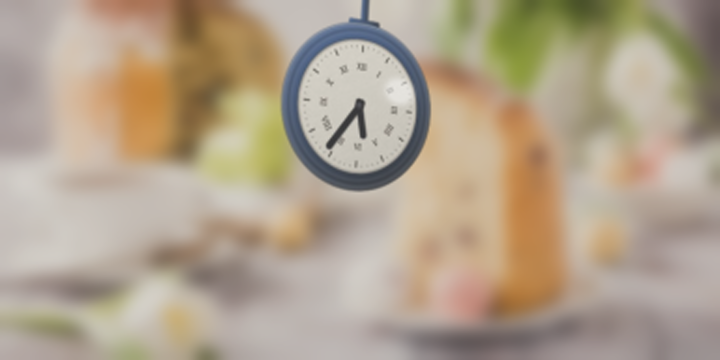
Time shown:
{"hour": 5, "minute": 36}
